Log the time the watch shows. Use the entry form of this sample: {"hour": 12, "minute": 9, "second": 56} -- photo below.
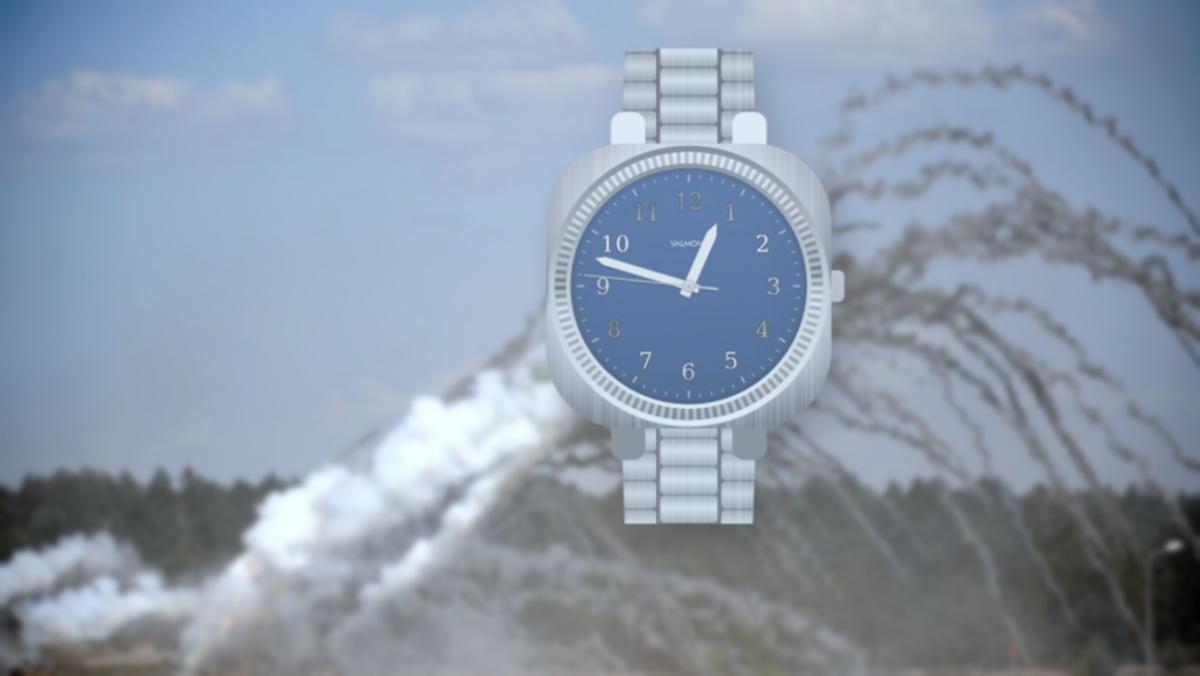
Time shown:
{"hour": 12, "minute": 47, "second": 46}
